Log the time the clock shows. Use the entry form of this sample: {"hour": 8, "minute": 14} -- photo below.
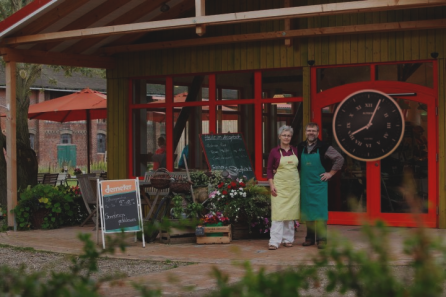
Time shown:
{"hour": 8, "minute": 4}
